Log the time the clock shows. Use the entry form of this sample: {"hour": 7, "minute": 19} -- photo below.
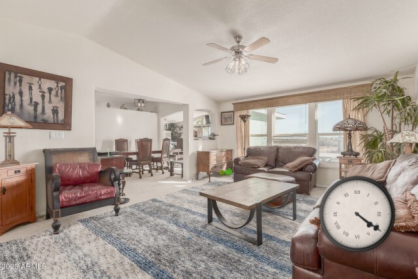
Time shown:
{"hour": 4, "minute": 21}
